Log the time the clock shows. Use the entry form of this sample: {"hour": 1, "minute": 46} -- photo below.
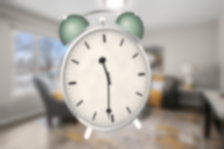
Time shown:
{"hour": 11, "minute": 31}
